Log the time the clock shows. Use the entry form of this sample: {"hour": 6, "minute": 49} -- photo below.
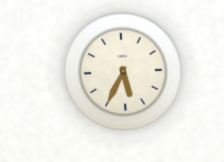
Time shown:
{"hour": 5, "minute": 35}
